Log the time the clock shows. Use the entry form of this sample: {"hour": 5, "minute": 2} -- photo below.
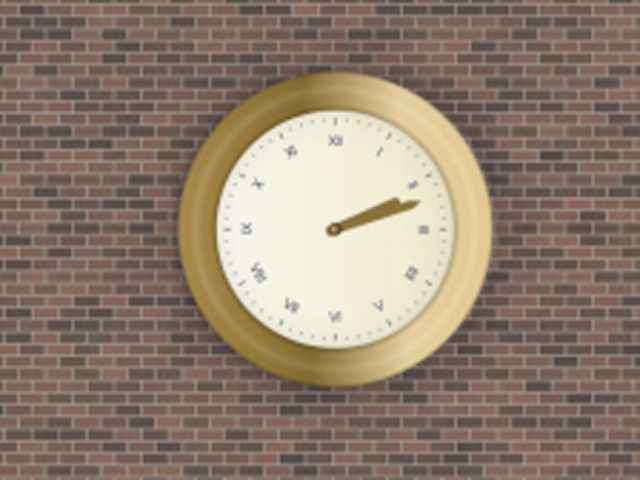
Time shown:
{"hour": 2, "minute": 12}
